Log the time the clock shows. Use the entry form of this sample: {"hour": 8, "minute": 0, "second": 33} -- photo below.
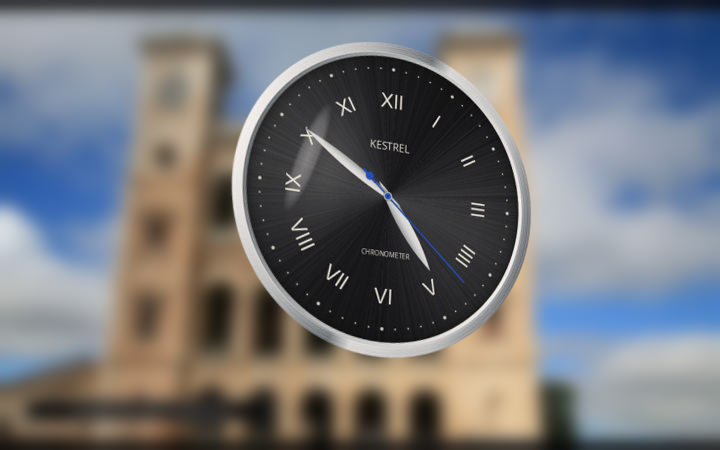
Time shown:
{"hour": 4, "minute": 50, "second": 22}
